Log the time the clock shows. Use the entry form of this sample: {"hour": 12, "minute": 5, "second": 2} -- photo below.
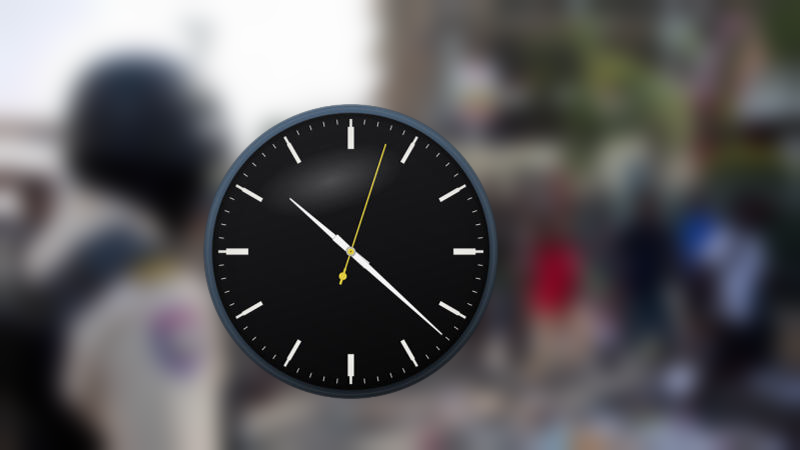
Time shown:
{"hour": 10, "minute": 22, "second": 3}
